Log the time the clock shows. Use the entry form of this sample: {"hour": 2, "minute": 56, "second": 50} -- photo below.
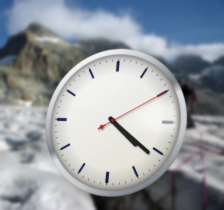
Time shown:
{"hour": 4, "minute": 21, "second": 10}
